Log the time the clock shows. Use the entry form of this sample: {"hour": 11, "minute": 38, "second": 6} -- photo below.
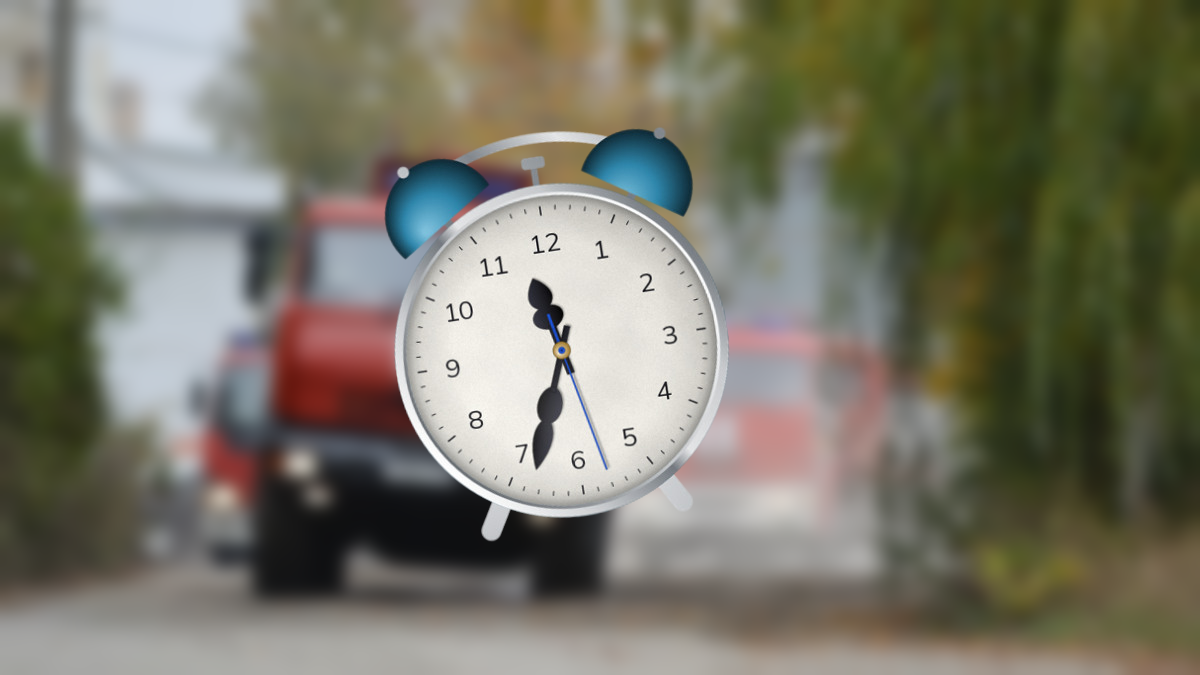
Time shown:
{"hour": 11, "minute": 33, "second": 28}
